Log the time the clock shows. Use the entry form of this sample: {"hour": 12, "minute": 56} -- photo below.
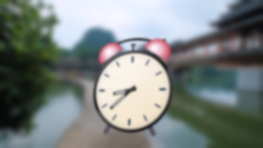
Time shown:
{"hour": 8, "minute": 38}
